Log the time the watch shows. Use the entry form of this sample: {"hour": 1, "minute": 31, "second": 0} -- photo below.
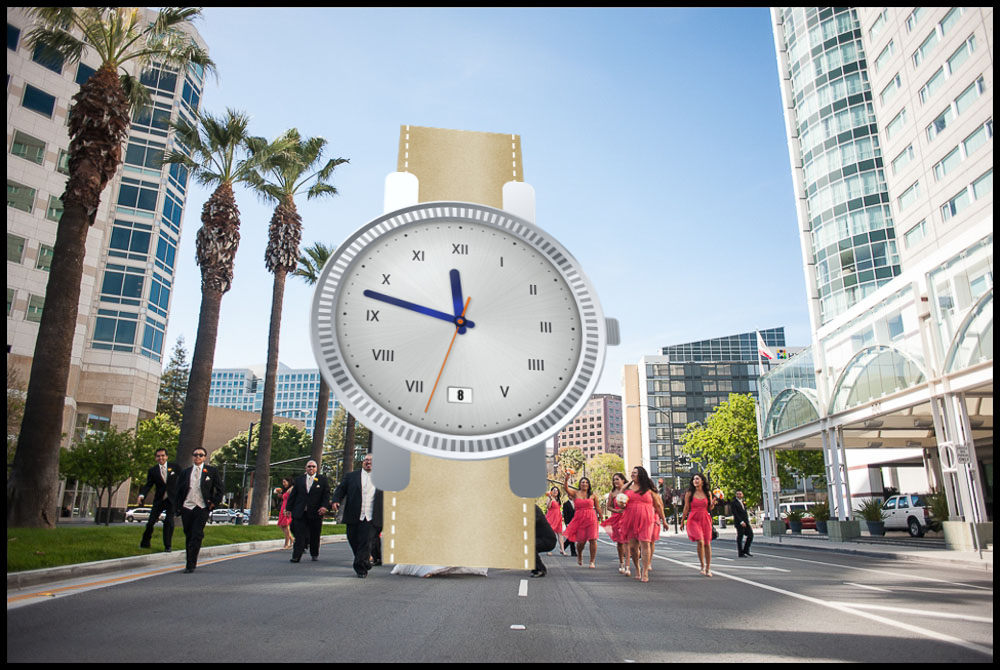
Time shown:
{"hour": 11, "minute": 47, "second": 33}
